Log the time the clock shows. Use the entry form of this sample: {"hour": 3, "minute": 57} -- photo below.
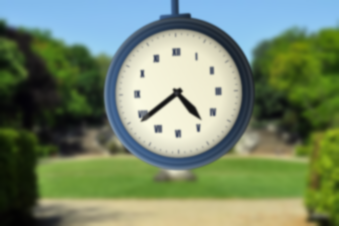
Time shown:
{"hour": 4, "minute": 39}
